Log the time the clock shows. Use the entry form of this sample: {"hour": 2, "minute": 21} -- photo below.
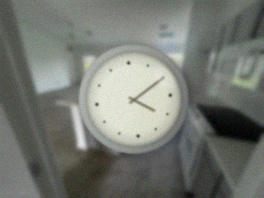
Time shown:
{"hour": 4, "minute": 10}
